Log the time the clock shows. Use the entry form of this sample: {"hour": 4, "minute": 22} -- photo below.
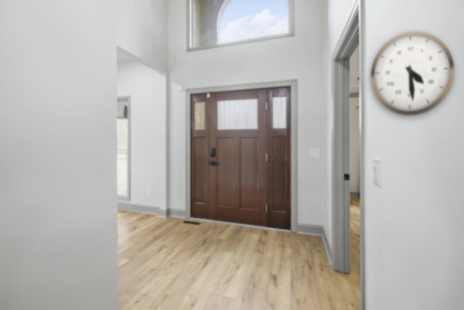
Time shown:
{"hour": 4, "minute": 29}
